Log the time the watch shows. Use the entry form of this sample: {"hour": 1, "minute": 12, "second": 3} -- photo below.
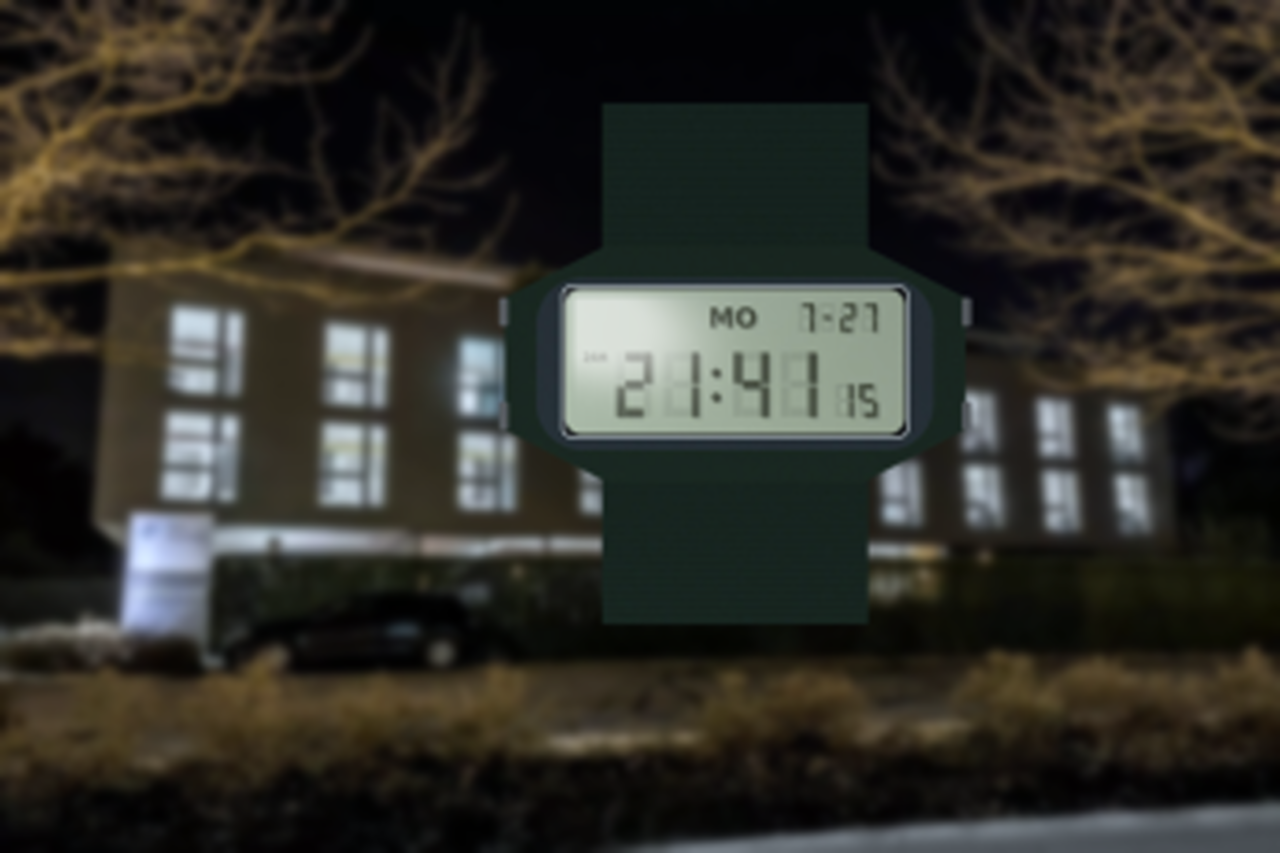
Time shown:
{"hour": 21, "minute": 41, "second": 15}
